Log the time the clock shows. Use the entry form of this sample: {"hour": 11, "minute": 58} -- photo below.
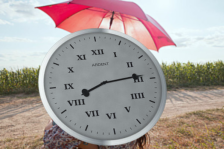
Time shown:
{"hour": 8, "minute": 14}
